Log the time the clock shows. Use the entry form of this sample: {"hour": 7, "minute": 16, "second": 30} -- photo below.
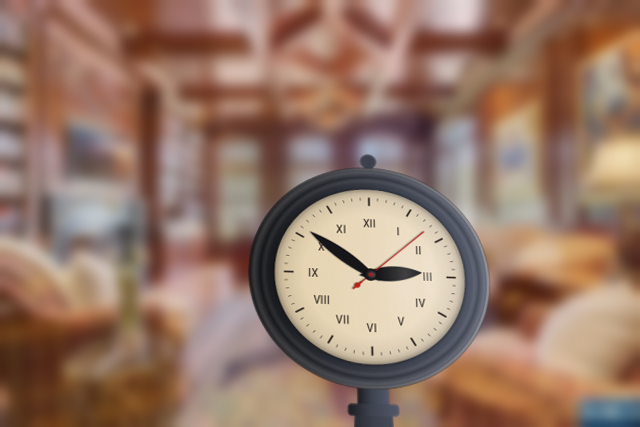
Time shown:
{"hour": 2, "minute": 51, "second": 8}
